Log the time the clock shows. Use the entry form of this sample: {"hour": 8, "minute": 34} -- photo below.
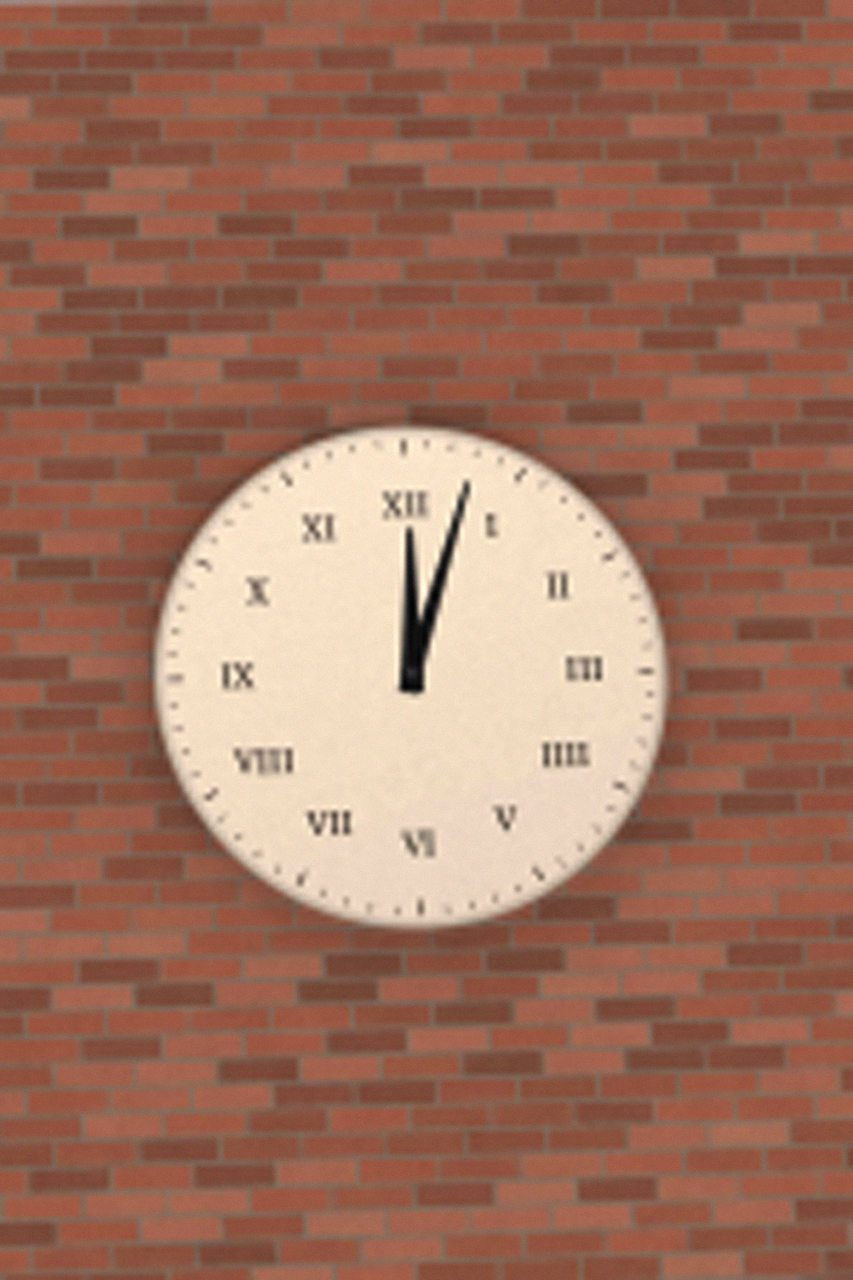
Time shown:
{"hour": 12, "minute": 3}
